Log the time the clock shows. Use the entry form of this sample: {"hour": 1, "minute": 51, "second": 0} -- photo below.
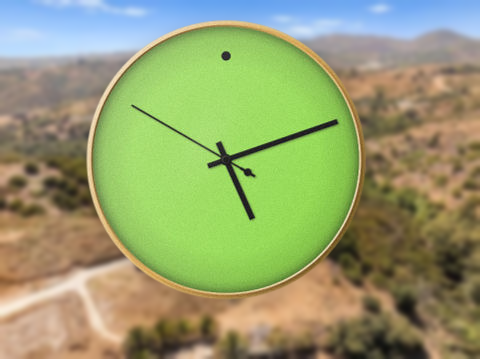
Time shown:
{"hour": 5, "minute": 11, "second": 50}
